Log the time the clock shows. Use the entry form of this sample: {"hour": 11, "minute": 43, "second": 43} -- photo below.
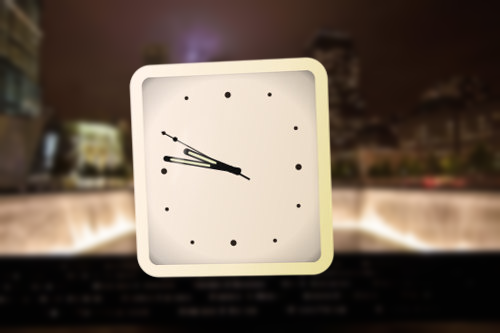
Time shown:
{"hour": 9, "minute": 46, "second": 50}
